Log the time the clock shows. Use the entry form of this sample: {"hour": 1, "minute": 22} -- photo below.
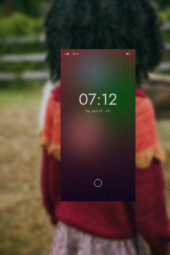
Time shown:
{"hour": 7, "minute": 12}
